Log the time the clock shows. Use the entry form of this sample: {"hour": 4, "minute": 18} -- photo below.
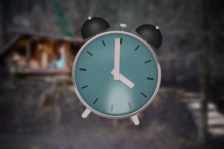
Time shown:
{"hour": 3, "minute": 59}
